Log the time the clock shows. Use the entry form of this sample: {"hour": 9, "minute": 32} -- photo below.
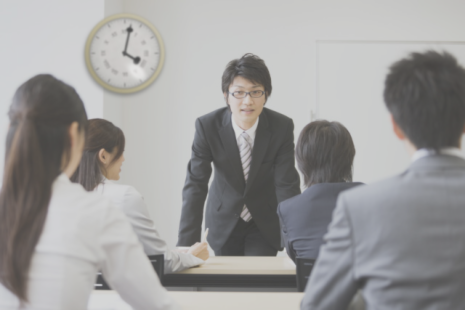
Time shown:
{"hour": 4, "minute": 2}
